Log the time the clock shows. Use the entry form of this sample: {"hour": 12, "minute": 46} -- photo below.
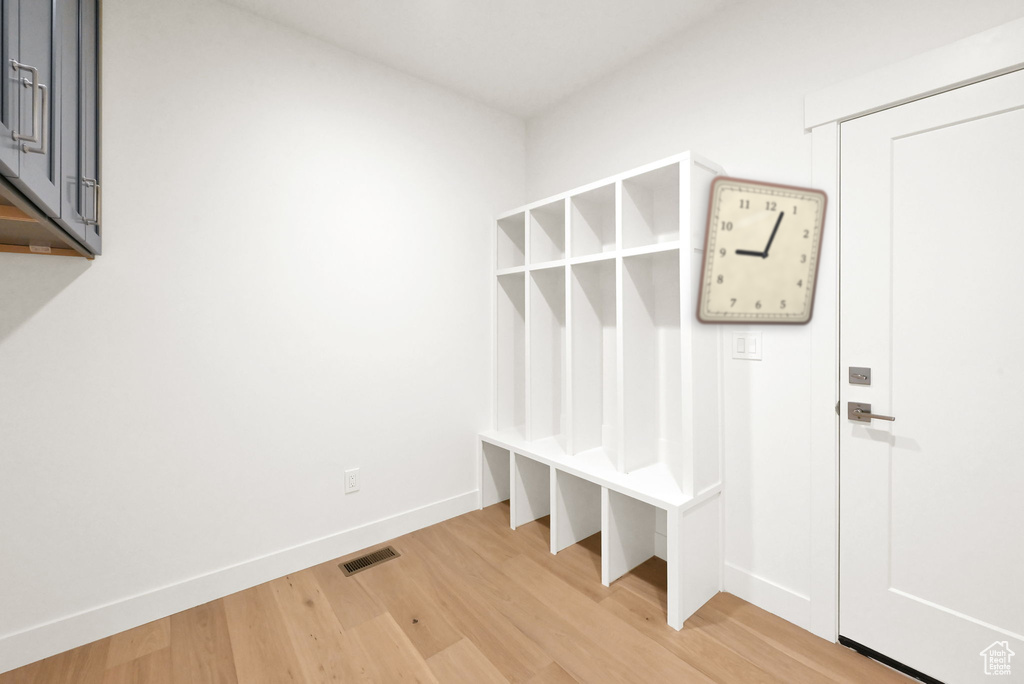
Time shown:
{"hour": 9, "minute": 3}
